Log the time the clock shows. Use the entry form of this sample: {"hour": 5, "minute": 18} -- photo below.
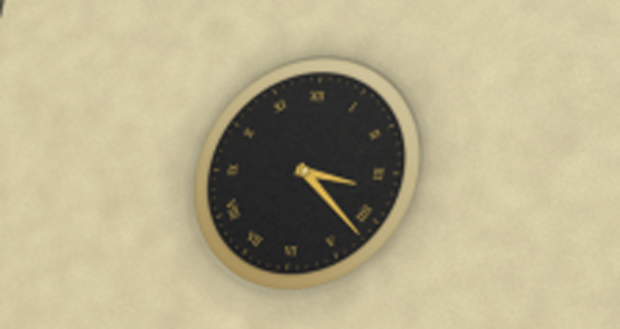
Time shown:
{"hour": 3, "minute": 22}
